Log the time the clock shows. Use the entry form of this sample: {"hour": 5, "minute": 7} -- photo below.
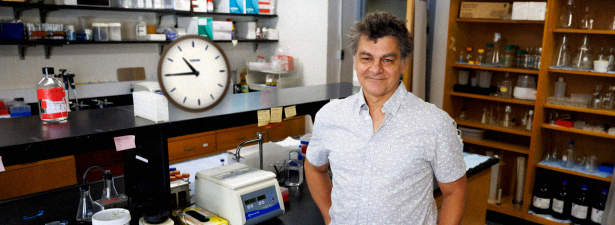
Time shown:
{"hour": 10, "minute": 45}
